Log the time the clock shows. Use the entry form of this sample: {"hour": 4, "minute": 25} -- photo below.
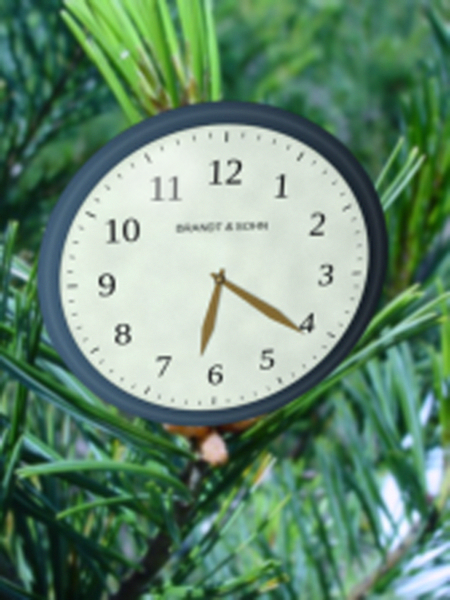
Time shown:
{"hour": 6, "minute": 21}
